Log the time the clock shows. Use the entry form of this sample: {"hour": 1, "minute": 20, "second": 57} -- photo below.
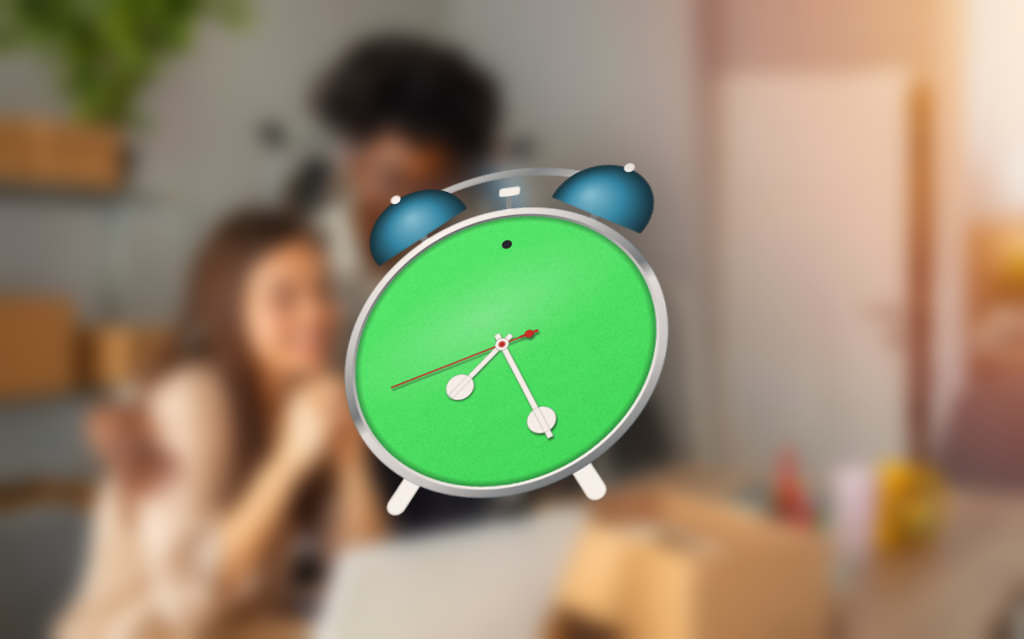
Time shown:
{"hour": 7, "minute": 25, "second": 42}
